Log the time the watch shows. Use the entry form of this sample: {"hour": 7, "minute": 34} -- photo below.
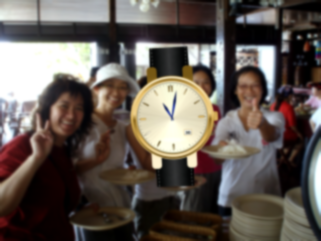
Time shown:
{"hour": 11, "minute": 2}
